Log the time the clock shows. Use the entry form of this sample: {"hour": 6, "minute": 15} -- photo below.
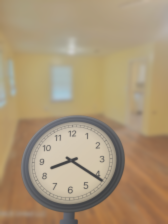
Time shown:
{"hour": 8, "minute": 21}
